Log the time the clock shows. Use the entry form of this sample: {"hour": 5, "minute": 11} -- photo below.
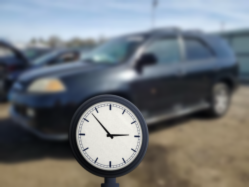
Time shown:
{"hour": 2, "minute": 53}
